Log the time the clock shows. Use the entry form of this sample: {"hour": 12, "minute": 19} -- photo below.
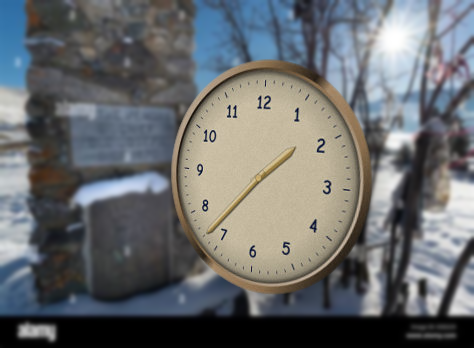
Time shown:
{"hour": 1, "minute": 37}
